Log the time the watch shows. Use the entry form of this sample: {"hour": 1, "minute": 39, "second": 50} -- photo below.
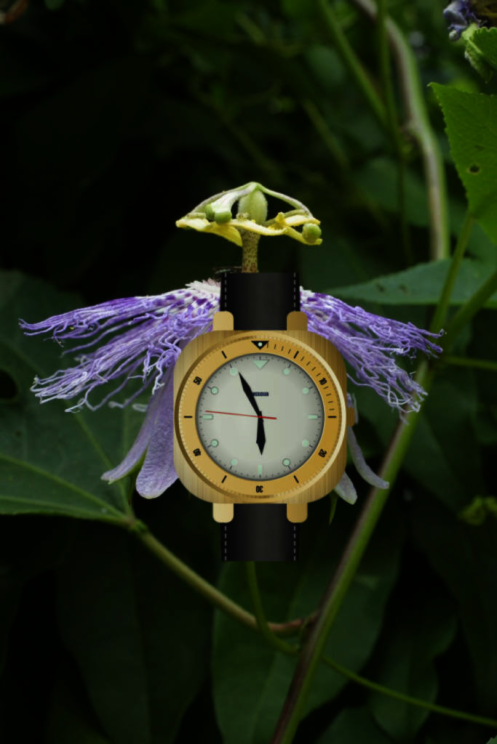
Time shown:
{"hour": 5, "minute": 55, "second": 46}
